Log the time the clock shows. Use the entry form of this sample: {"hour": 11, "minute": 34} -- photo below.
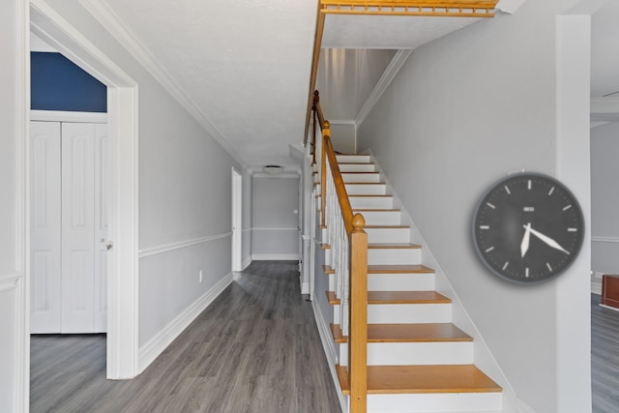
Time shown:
{"hour": 6, "minute": 20}
